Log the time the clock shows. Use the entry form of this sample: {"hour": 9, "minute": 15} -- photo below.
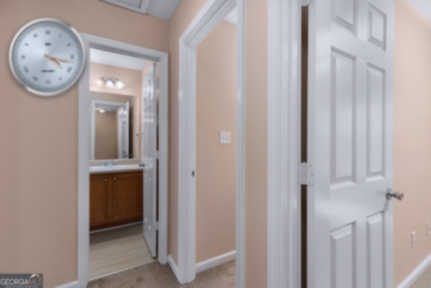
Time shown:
{"hour": 4, "minute": 17}
